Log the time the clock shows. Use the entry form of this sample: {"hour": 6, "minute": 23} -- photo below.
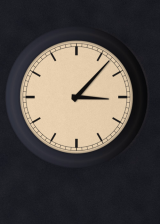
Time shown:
{"hour": 3, "minute": 7}
